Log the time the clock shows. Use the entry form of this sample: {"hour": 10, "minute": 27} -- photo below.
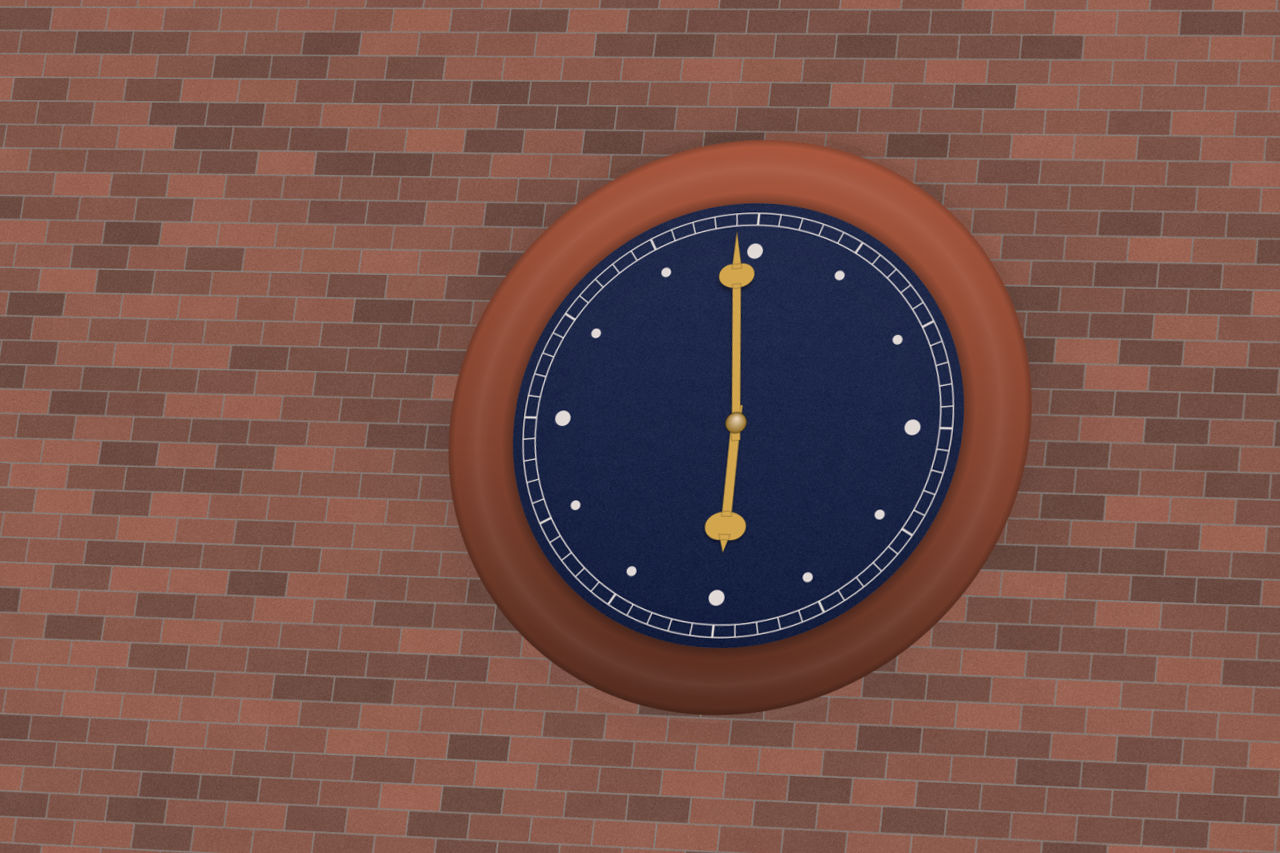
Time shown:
{"hour": 5, "minute": 59}
